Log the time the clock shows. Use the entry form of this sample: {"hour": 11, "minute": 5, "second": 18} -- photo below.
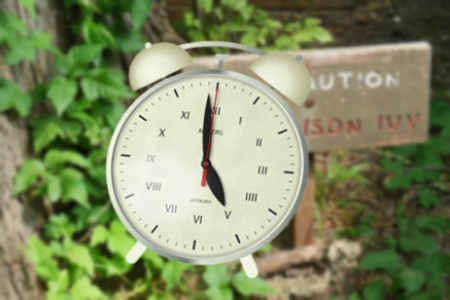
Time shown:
{"hour": 4, "minute": 59, "second": 0}
